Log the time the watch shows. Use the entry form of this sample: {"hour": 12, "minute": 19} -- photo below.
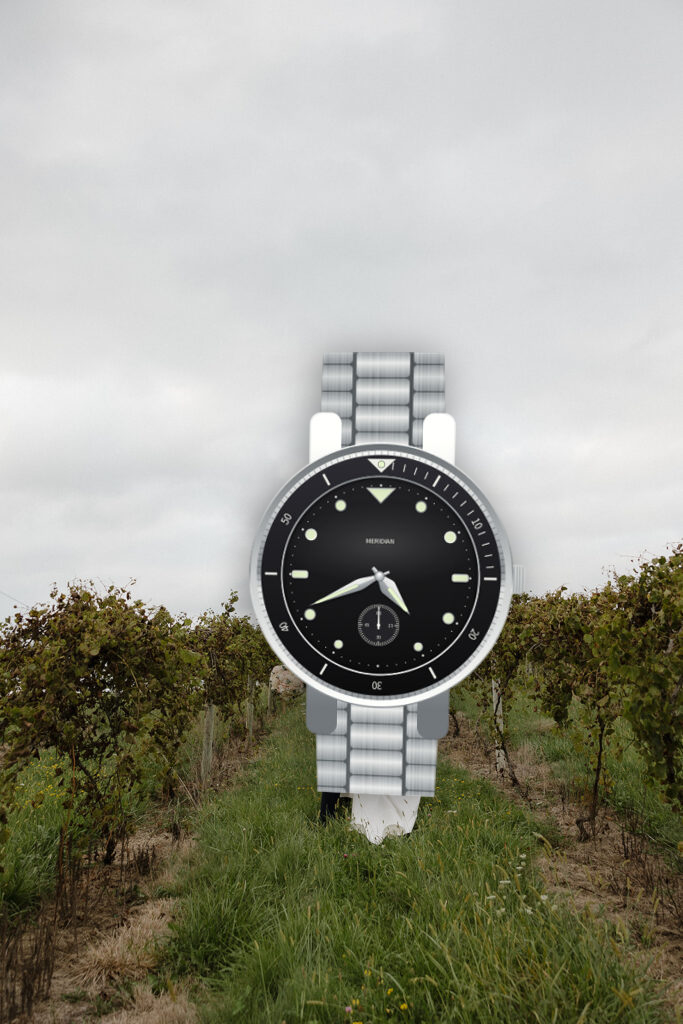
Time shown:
{"hour": 4, "minute": 41}
